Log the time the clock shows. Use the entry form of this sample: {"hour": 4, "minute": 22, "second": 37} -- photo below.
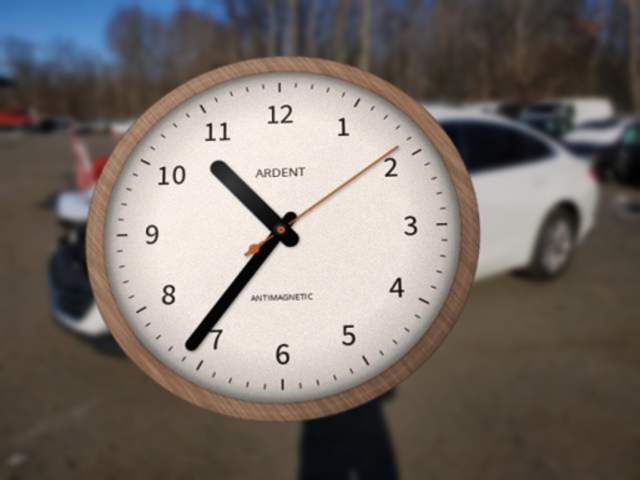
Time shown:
{"hour": 10, "minute": 36, "second": 9}
